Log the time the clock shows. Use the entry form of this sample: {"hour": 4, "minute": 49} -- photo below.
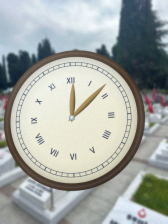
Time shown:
{"hour": 12, "minute": 8}
